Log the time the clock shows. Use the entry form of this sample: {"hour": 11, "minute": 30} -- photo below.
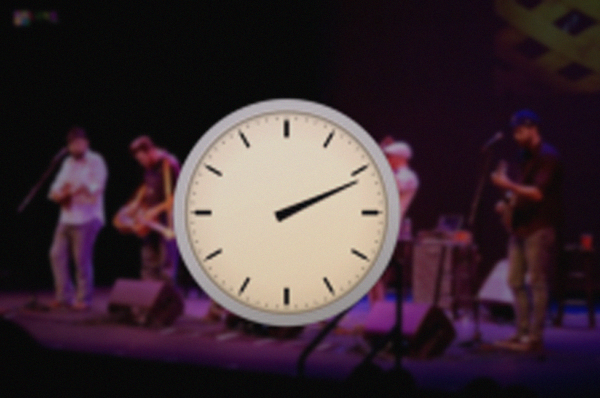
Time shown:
{"hour": 2, "minute": 11}
